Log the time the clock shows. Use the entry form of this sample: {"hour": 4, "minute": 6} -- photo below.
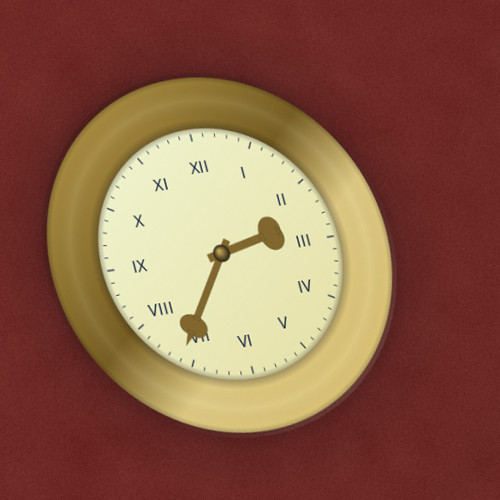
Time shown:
{"hour": 2, "minute": 36}
